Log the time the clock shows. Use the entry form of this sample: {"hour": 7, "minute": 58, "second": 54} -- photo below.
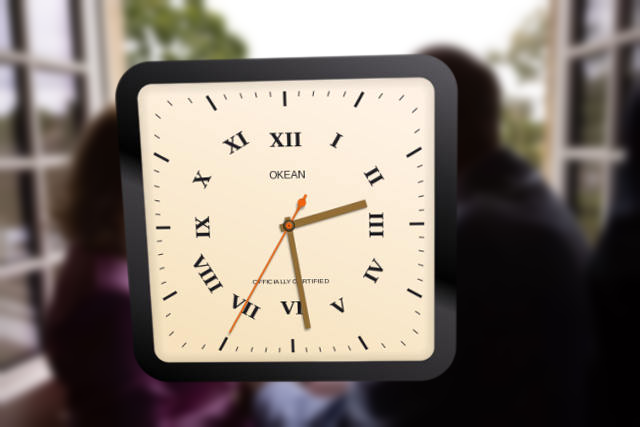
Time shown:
{"hour": 2, "minute": 28, "second": 35}
